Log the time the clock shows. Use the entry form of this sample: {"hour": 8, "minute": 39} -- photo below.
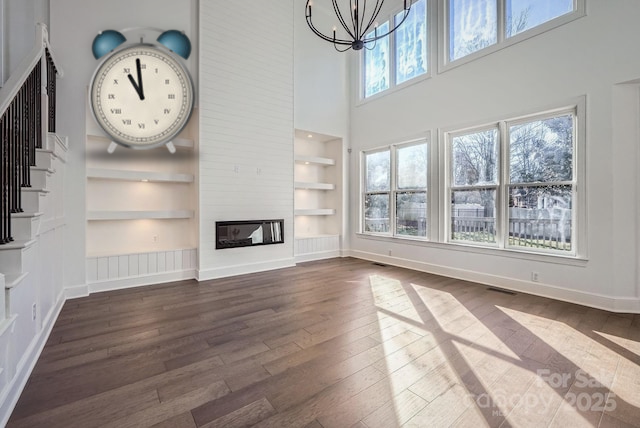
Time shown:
{"hour": 10, "minute": 59}
